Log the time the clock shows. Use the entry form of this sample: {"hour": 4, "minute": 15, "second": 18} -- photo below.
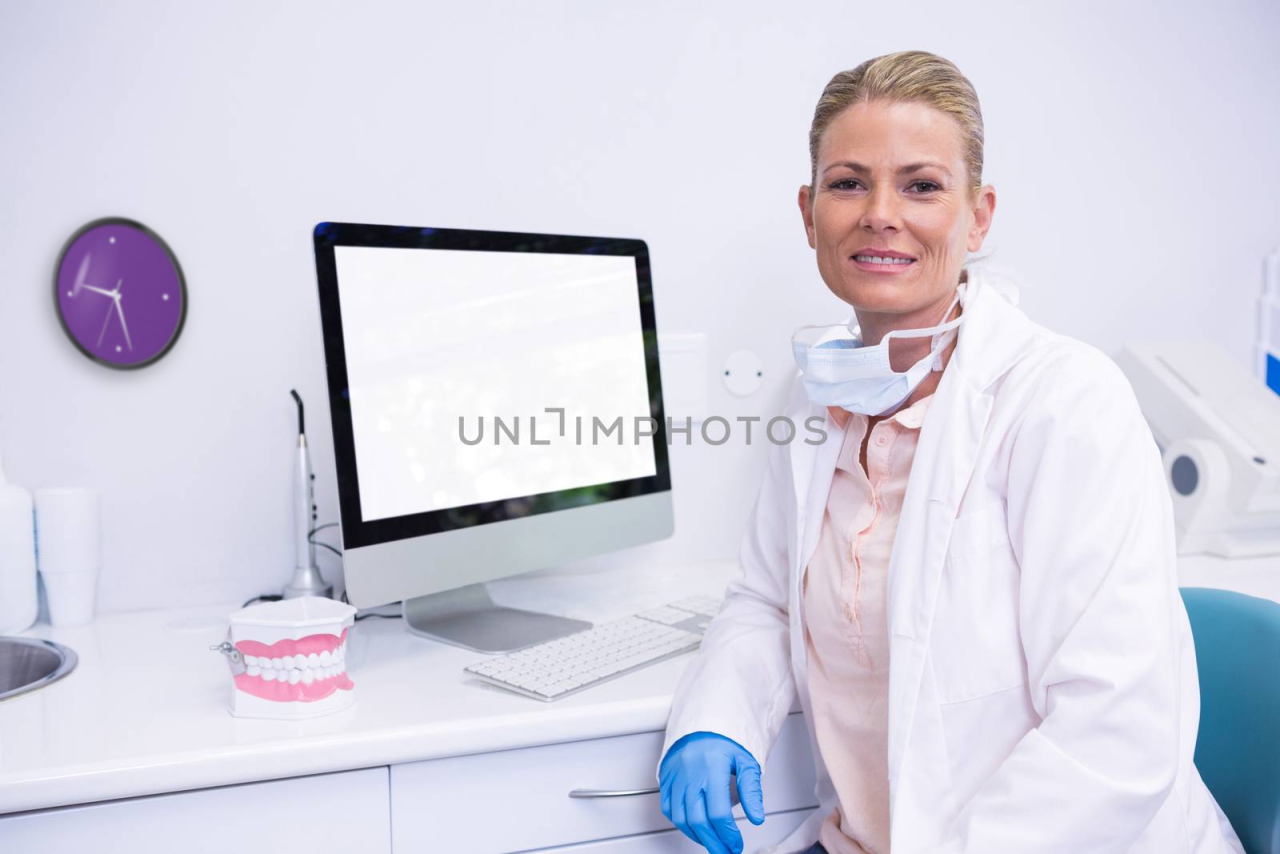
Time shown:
{"hour": 9, "minute": 27, "second": 34}
